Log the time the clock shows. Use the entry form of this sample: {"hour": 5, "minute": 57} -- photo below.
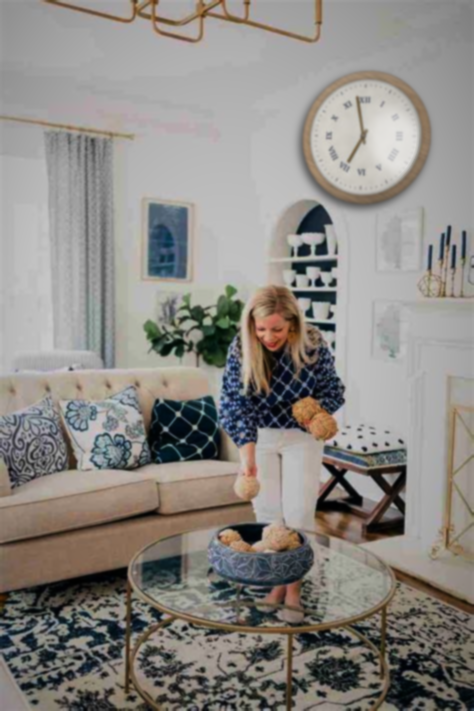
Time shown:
{"hour": 6, "minute": 58}
